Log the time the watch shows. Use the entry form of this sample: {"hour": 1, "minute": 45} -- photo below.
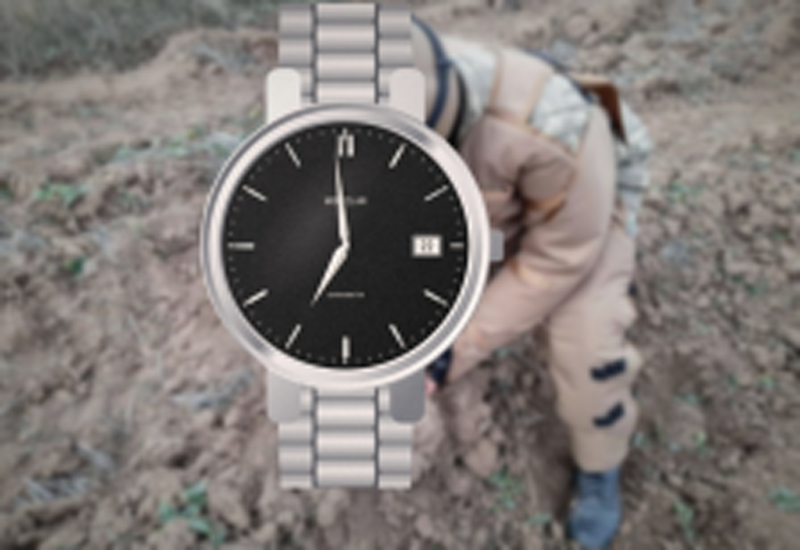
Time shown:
{"hour": 6, "minute": 59}
